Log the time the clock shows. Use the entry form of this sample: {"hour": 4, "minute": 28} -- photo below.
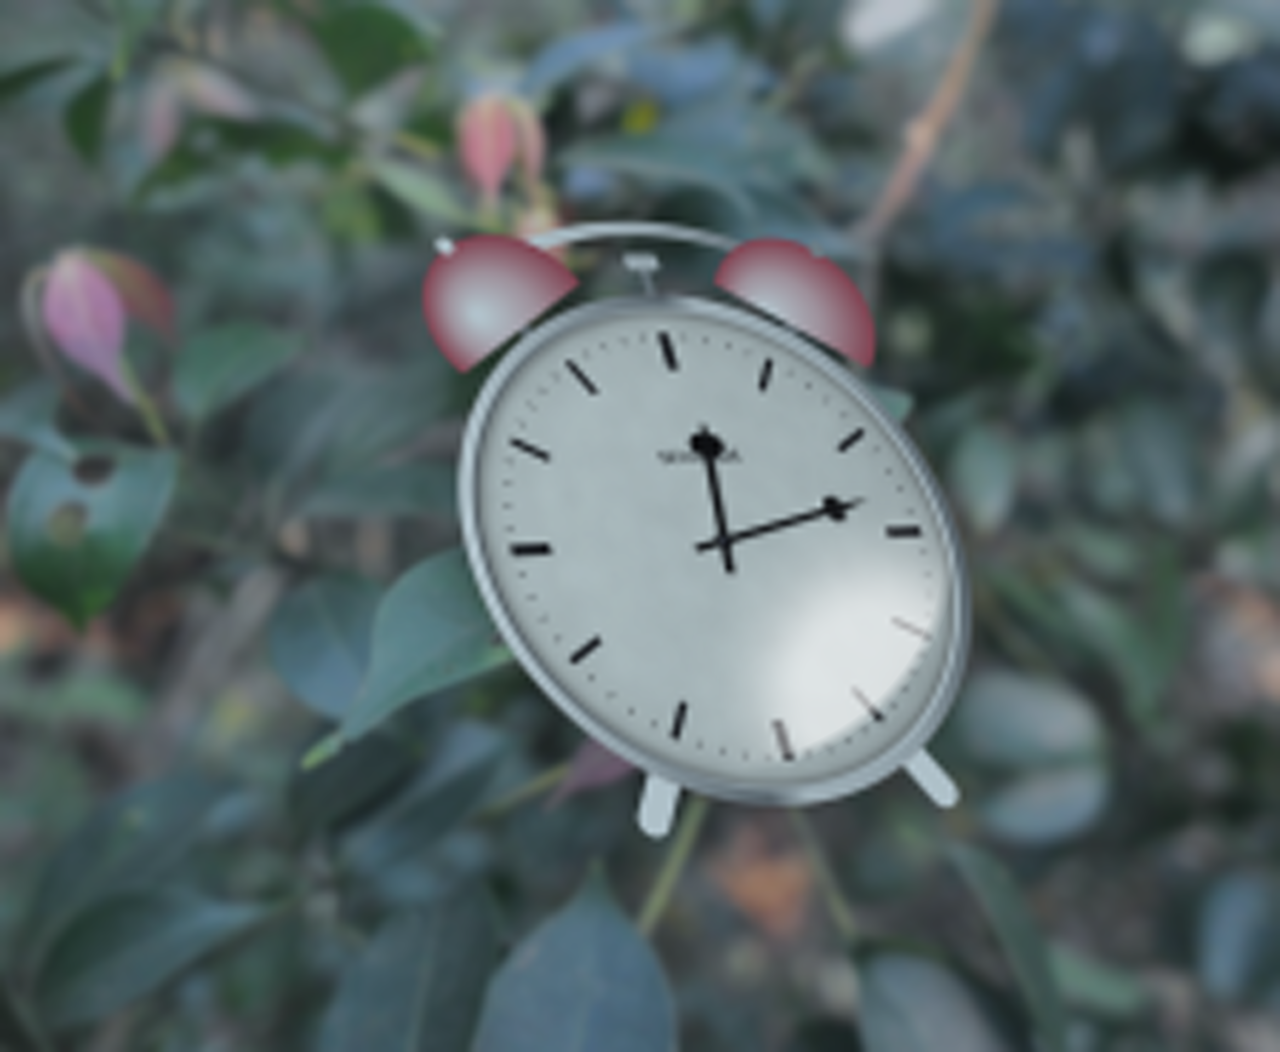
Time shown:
{"hour": 12, "minute": 13}
